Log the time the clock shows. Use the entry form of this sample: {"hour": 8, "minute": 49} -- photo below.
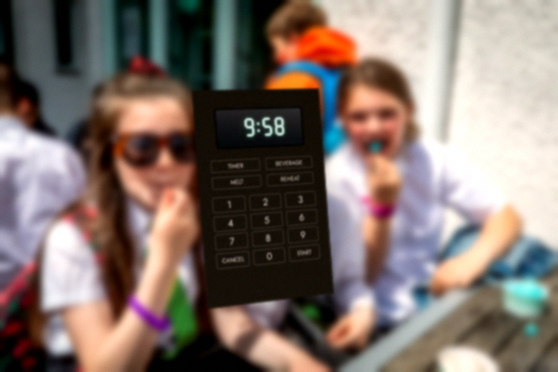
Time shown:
{"hour": 9, "minute": 58}
